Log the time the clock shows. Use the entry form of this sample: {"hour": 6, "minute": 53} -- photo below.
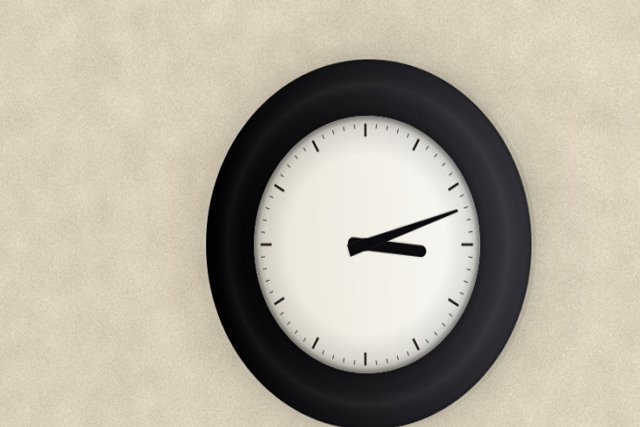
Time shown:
{"hour": 3, "minute": 12}
